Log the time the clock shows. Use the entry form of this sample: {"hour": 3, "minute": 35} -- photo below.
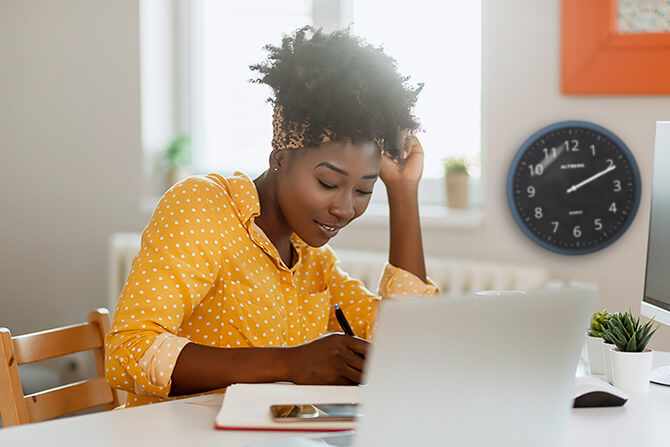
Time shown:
{"hour": 2, "minute": 11}
